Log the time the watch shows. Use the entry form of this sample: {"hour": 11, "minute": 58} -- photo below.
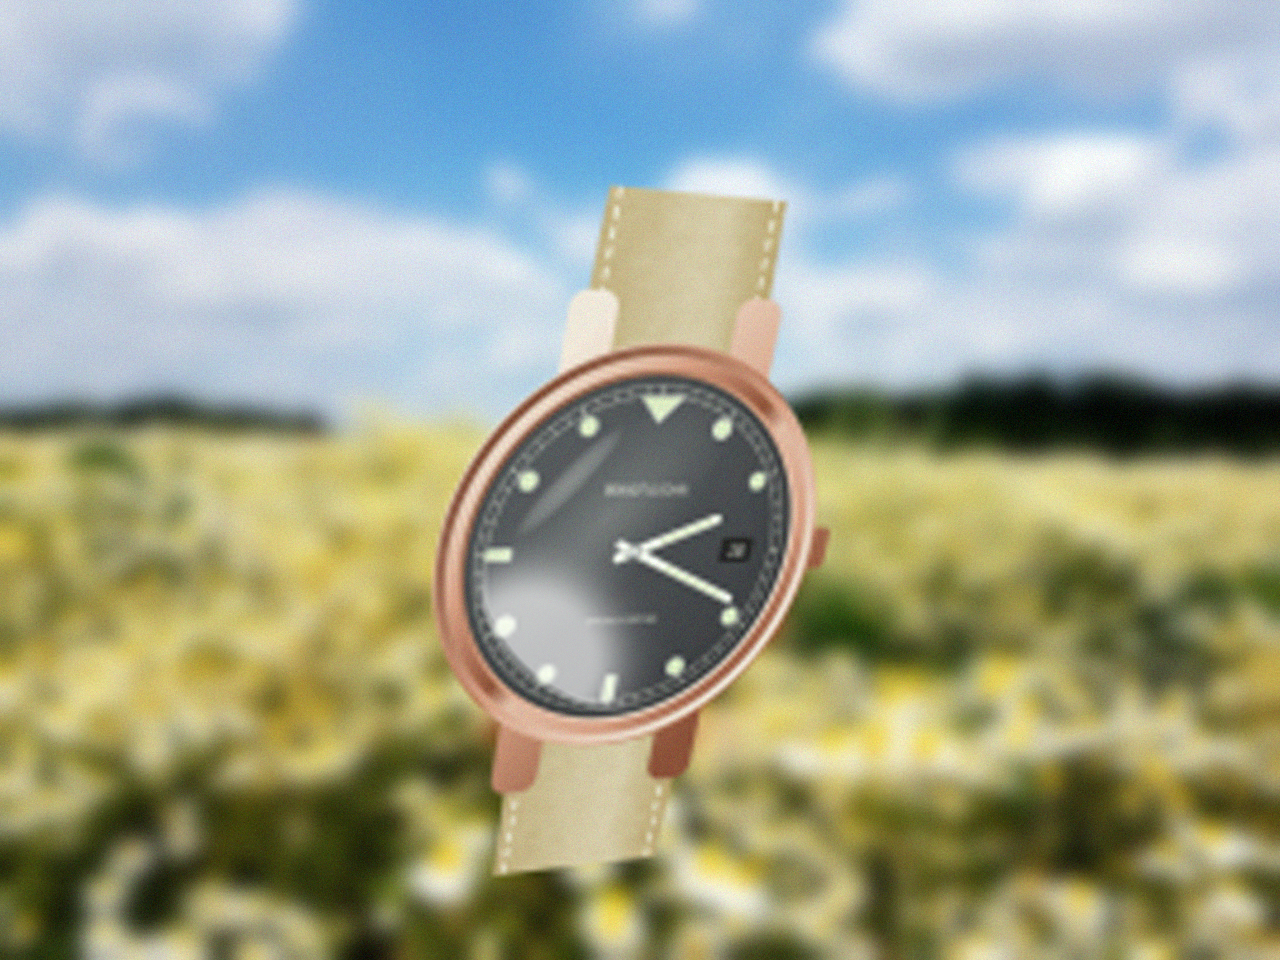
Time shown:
{"hour": 2, "minute": 19}
